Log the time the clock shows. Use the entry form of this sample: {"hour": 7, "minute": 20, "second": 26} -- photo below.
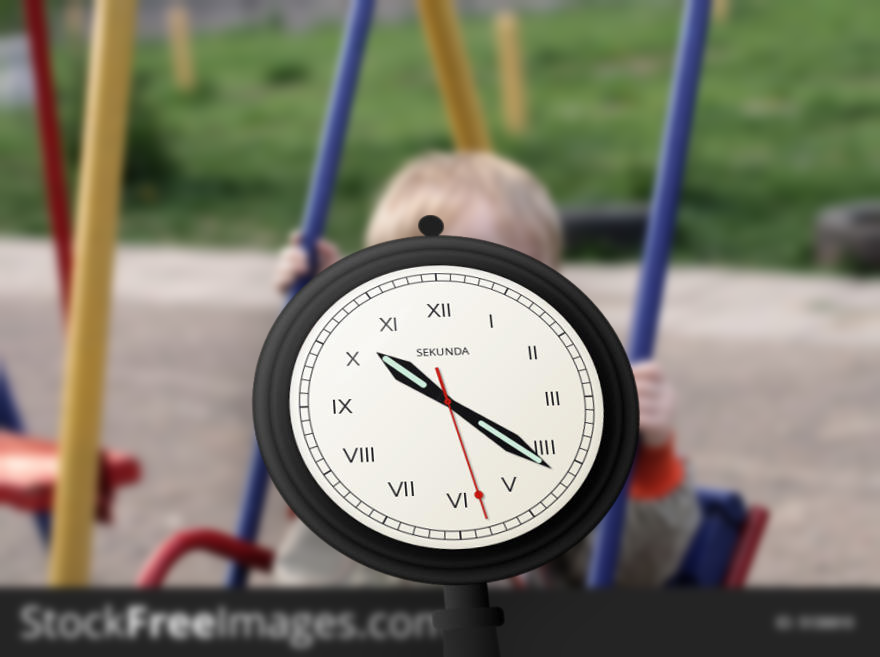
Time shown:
{"hour": 10, "minute": 21, "second": 28}
